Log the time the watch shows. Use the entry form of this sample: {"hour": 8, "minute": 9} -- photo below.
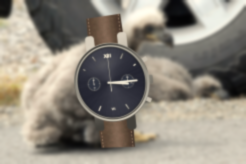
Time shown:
{"hour": 3, "minute": 15}
